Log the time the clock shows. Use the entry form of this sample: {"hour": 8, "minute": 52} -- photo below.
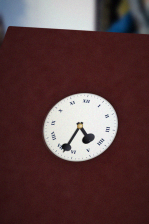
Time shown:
{"hour": 4, "minute": 33}
